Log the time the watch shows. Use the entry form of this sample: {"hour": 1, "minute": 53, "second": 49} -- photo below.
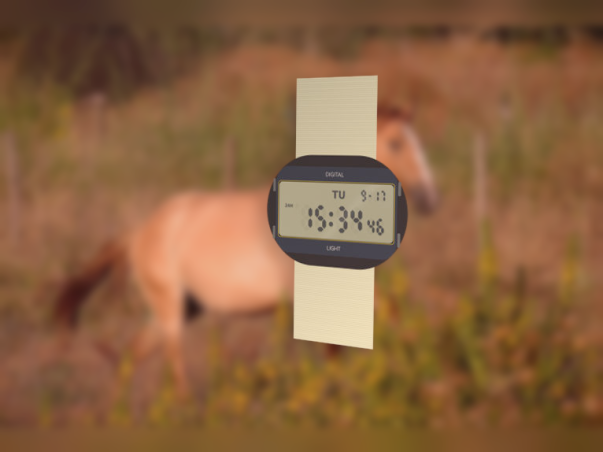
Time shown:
{"hour": 15, "minute": 34, "second": 46}
